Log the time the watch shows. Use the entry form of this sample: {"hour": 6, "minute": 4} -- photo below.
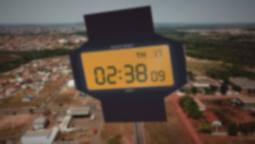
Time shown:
{"hour": 2, "minute": 38}
